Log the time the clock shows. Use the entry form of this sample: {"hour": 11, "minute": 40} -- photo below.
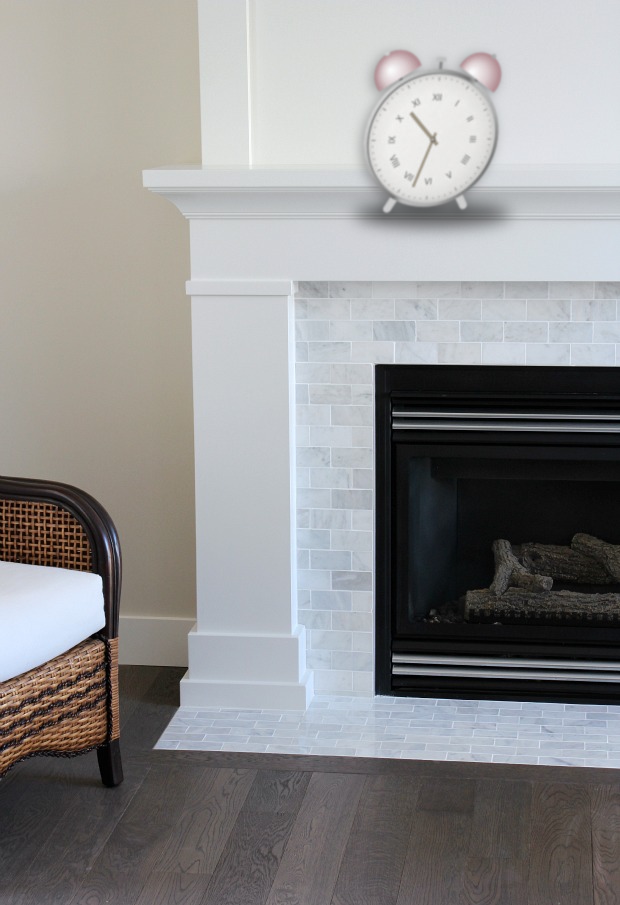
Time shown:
{"hour": 10, "minute": 33}
